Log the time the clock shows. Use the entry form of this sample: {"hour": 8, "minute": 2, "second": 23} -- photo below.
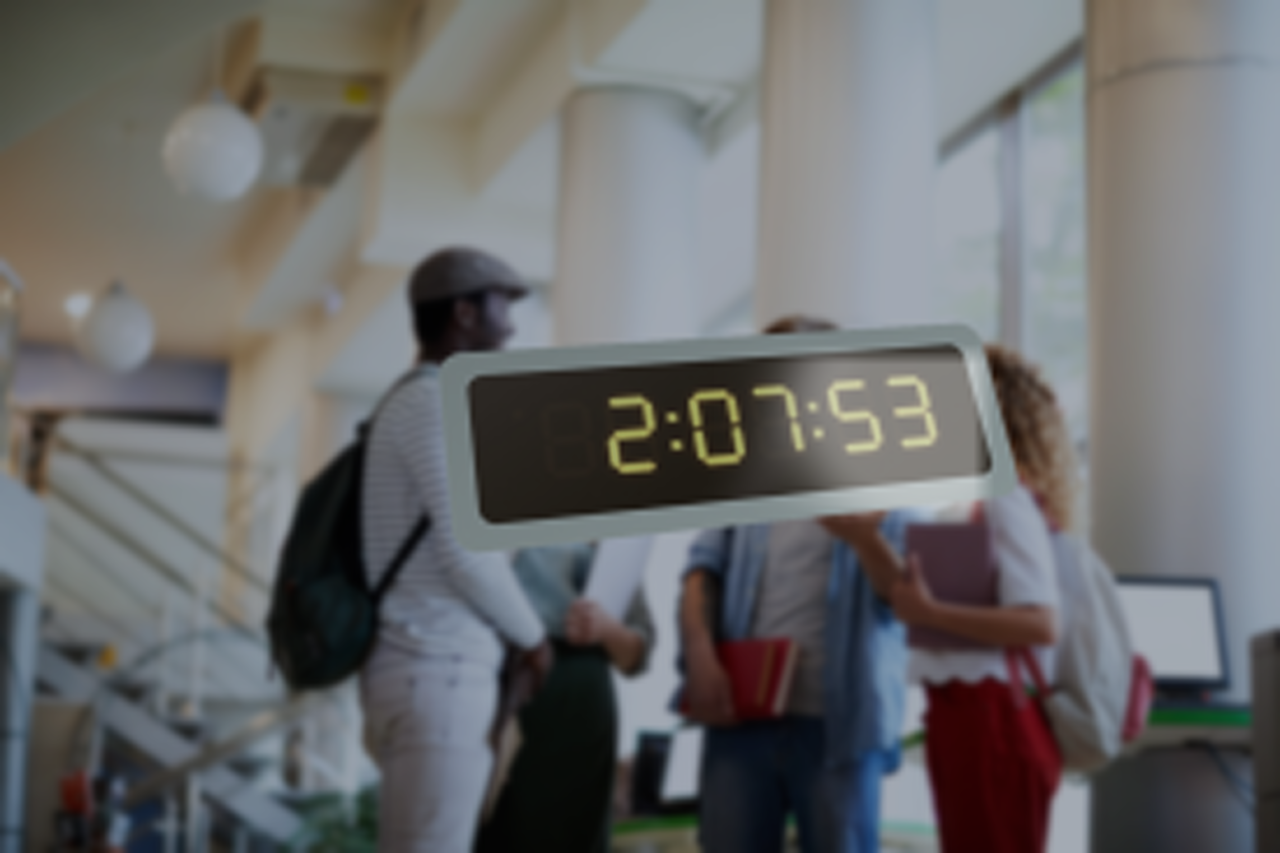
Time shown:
{"hour": 2, "minute": 7, "second": 53}
